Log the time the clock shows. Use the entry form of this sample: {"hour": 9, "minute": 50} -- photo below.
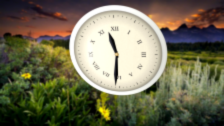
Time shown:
{"hour": 11, "minute": 31}
